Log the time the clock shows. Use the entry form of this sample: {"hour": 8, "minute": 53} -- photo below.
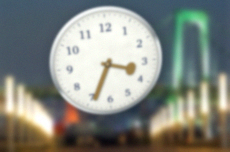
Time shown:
{"hour": 3, "minute": 34}
